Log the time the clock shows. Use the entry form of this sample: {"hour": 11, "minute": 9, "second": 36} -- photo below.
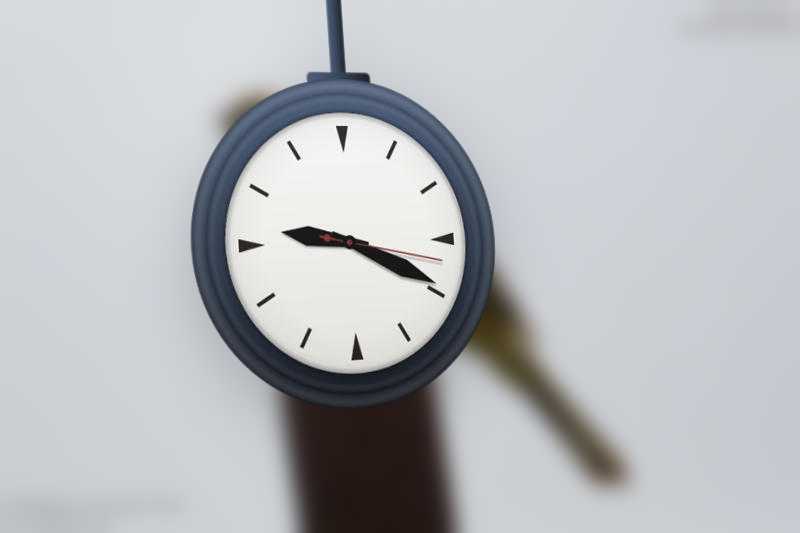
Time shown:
{"hour": 9, "minute": 19, "second": 17}
